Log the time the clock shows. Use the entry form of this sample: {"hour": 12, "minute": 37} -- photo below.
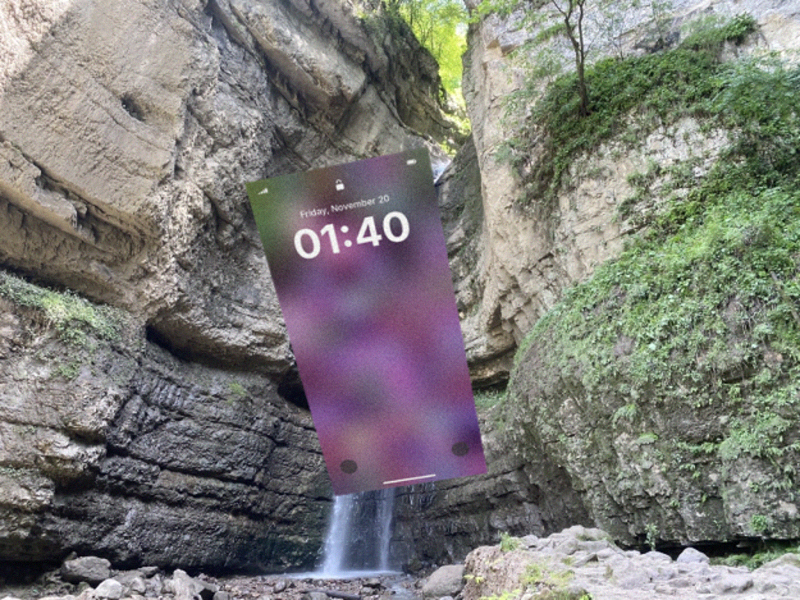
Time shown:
{"hour": 1, "minute": 40}
